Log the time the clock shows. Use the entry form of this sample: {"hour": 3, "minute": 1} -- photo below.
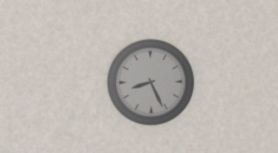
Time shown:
{"hour": 8, "minute": 26}
